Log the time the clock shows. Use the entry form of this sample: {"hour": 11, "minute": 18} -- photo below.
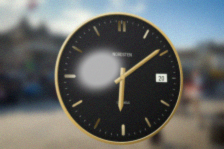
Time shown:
{"hour": 6, "minute": 9}
